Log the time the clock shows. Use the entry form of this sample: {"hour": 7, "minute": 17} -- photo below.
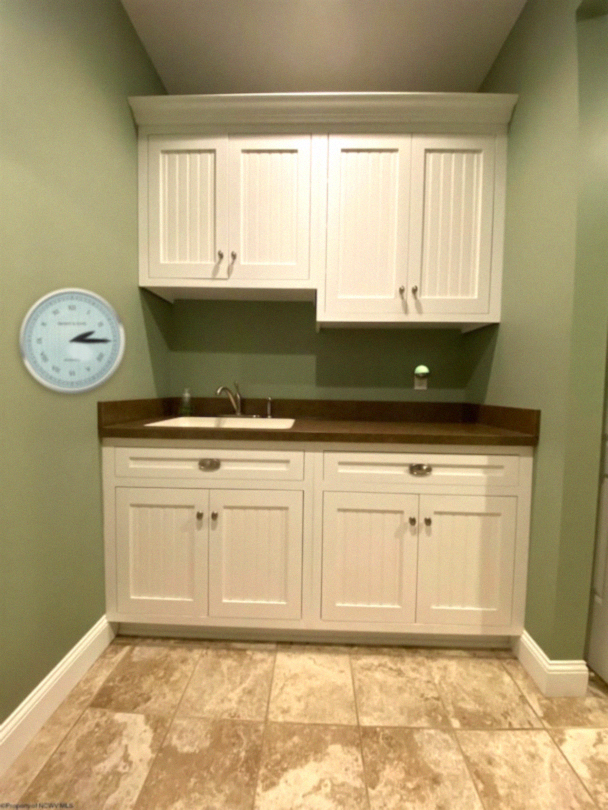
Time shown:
{"hour": 2, "minute": 15}
